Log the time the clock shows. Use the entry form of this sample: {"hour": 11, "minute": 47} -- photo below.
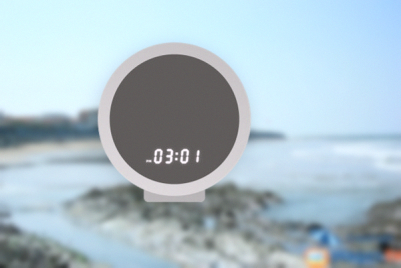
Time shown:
{"hour": 3, "minute": 1}
